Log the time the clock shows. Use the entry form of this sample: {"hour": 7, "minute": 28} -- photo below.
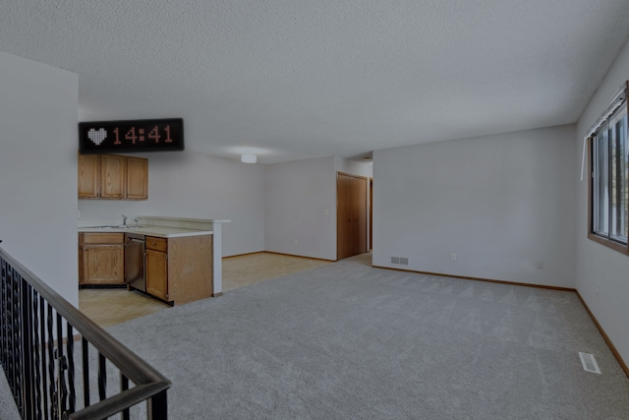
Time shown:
{"hour": 14, "minute": 41}
